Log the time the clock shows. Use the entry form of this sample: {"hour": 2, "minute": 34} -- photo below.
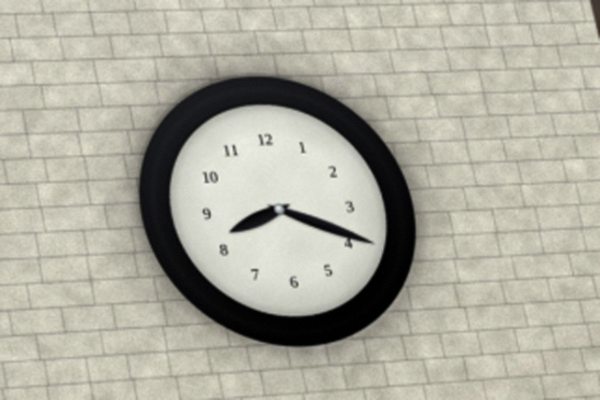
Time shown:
{"hour": 8, "minute": 19}
